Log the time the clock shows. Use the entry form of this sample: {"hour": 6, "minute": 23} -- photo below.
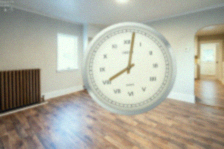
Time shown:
{"hour": 8, "minute": 2}
